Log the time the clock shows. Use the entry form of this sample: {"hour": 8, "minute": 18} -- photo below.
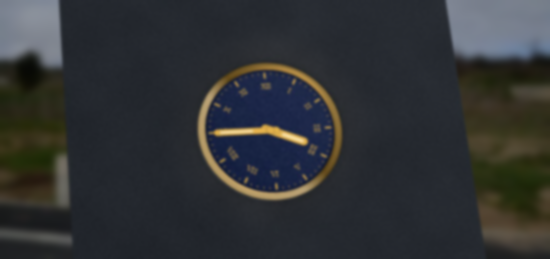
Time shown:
{"hour": 3, "minute": 45}
